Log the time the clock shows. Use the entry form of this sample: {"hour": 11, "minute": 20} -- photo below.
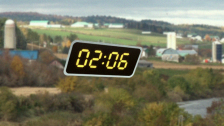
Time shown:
{"hour": 2, "minute": 6}
